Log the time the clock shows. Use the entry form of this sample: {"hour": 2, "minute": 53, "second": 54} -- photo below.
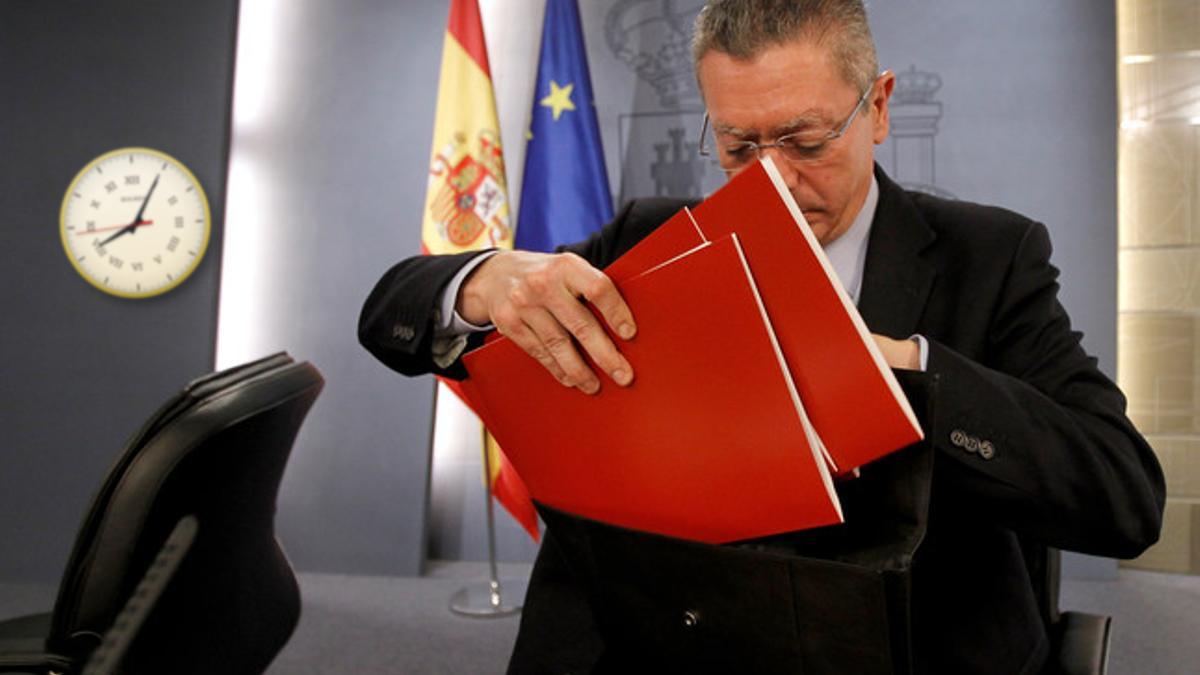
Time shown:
{"hour": 8, "minute": 4, "second": 44}
